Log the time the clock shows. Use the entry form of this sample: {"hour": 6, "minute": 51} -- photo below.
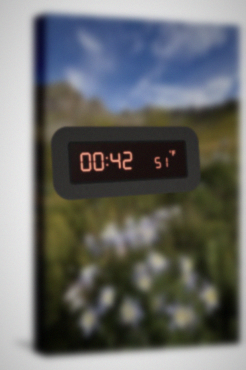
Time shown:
{"hour": 0, "minute": 42}
